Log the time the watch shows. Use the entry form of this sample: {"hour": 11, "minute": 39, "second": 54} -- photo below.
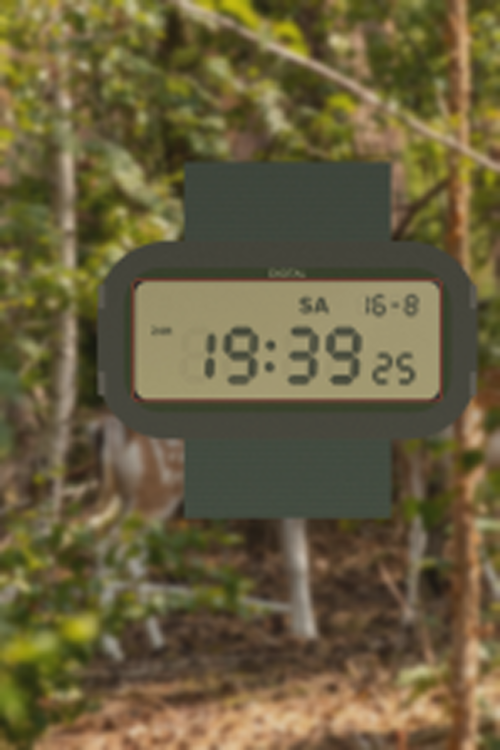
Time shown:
{"hour": 19, "minute": 39, "second": 25}
